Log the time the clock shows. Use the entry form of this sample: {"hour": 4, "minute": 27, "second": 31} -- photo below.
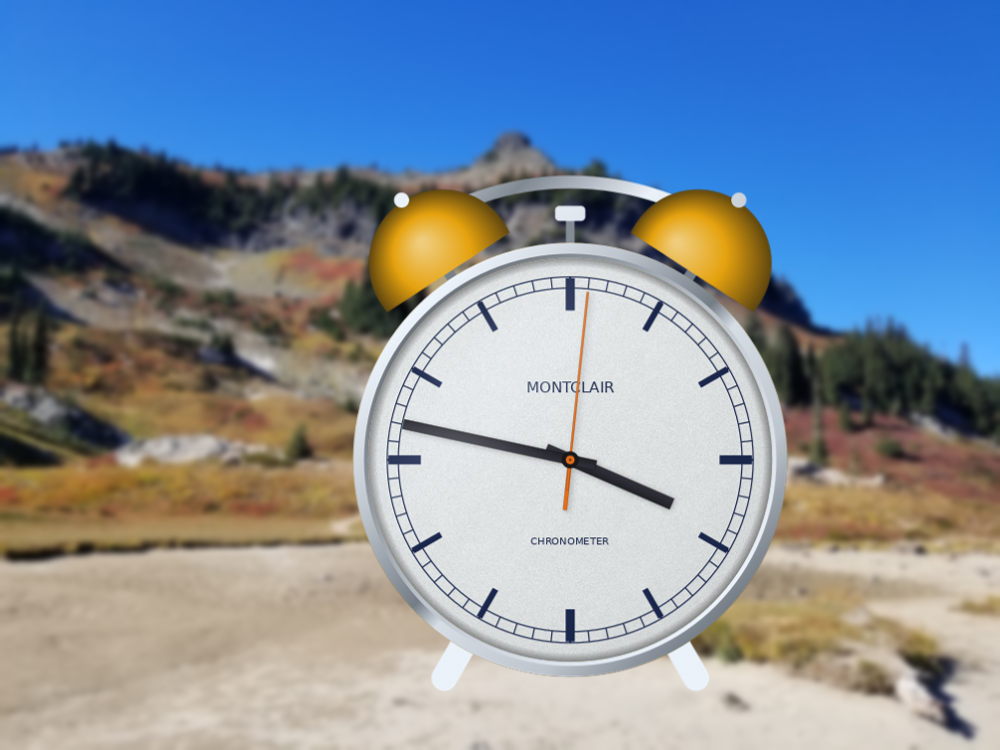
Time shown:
{"hour": 3, "minute": 47, "second": 1}
